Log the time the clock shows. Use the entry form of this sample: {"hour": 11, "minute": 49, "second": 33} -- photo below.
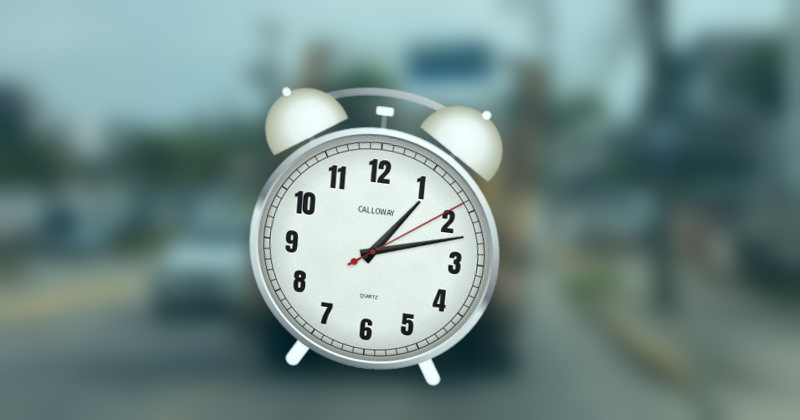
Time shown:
{"hour": 1, "minute": 12, "second": 9}
